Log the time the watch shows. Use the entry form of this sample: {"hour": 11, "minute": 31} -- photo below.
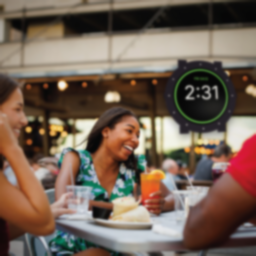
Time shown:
{"hour": 2, "minute": 31}
